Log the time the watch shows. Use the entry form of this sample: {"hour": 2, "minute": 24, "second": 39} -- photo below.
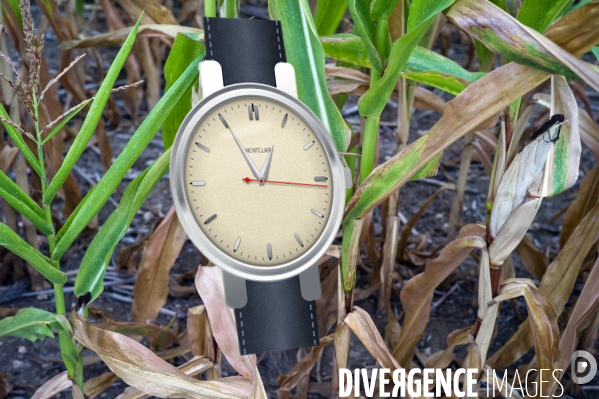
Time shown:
{"hour": 12, "minute": 55, "second": 16}
